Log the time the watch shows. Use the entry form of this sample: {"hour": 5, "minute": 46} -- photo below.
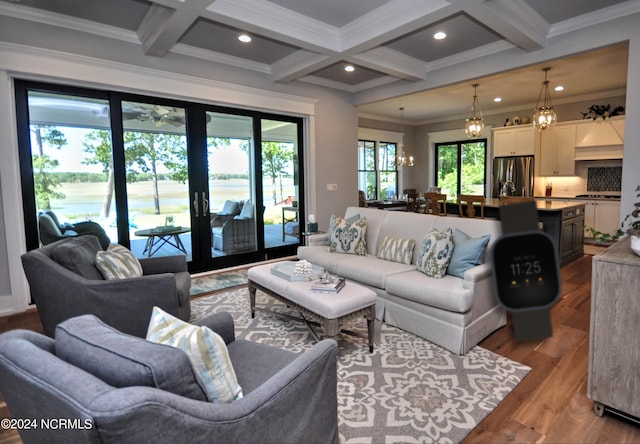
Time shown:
{"hour": 11, "minute": 25}
